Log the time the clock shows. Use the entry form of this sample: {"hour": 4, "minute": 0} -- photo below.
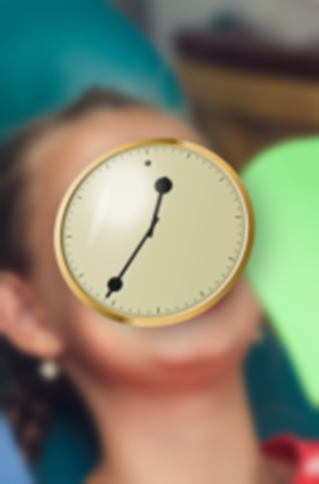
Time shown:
{"hour": 12, "minute": 36}
